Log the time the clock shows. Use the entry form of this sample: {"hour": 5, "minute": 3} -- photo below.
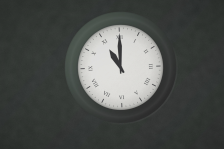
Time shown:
{"hour": 11, "minute": 0}
